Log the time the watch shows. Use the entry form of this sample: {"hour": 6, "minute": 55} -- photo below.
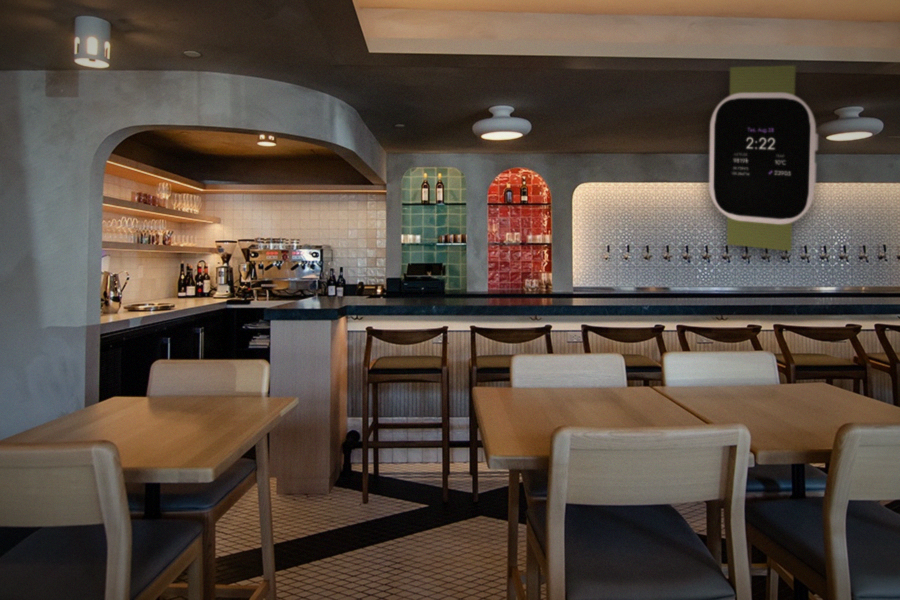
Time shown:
{"hour": 2, "minute": 22}
